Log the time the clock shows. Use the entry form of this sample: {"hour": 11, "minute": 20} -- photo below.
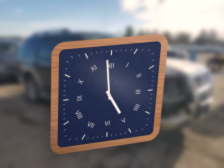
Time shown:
{"hour": 4, "minute": 59}
